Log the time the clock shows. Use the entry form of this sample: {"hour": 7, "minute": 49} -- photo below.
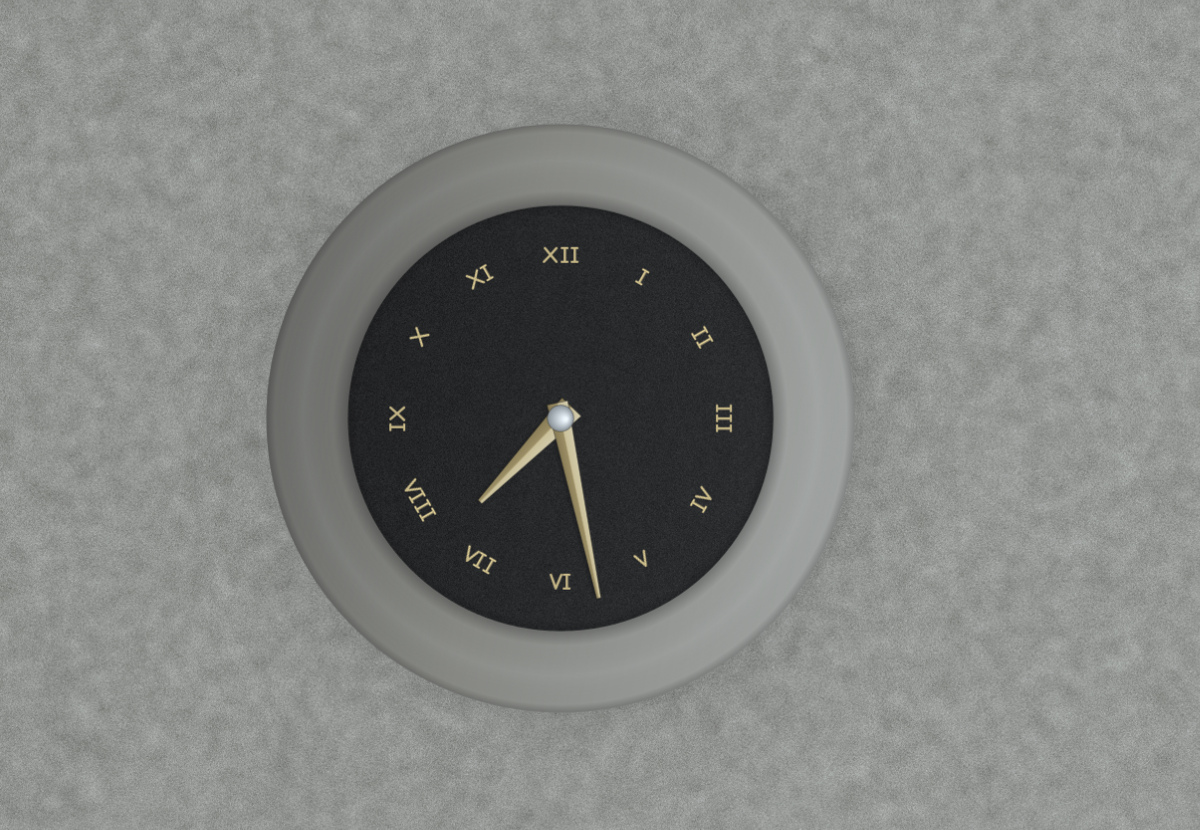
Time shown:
{"hour": 7, "minute": 28}
